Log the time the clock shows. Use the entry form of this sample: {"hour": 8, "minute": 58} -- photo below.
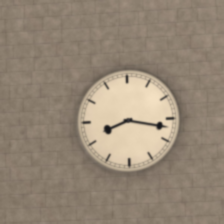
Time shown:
{"hour": 8, "minute": 17}
